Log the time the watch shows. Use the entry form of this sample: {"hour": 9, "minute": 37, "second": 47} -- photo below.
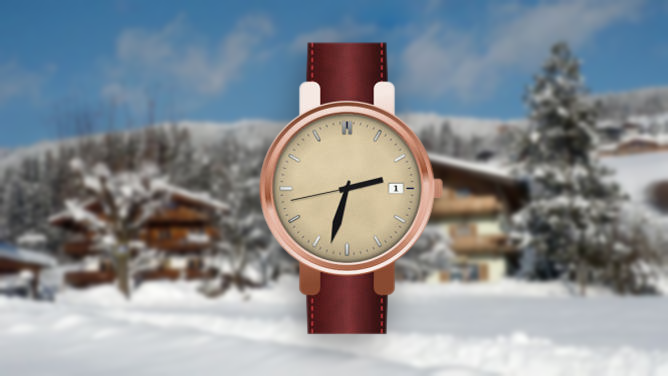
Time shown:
{"hour": 2, "minute": 32, "second": 43}
